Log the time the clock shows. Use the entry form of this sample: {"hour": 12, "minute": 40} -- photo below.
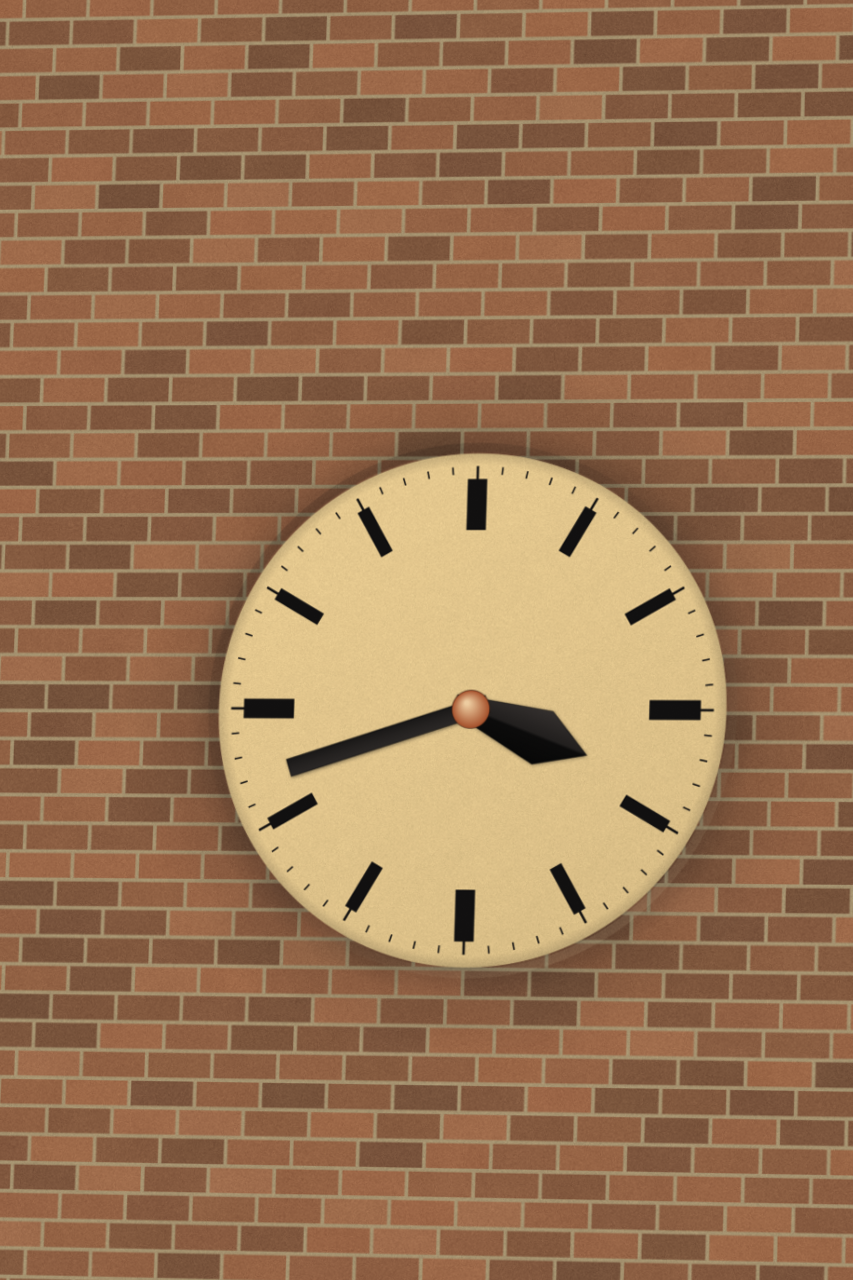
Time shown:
{"hour": 3, "minute": 42}
